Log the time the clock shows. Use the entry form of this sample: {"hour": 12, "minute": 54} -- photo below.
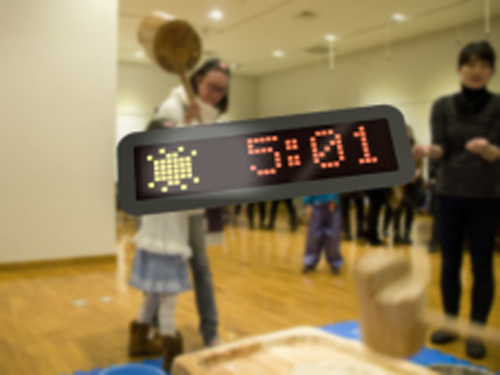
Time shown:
{"hour": 5, "minute": 1}
